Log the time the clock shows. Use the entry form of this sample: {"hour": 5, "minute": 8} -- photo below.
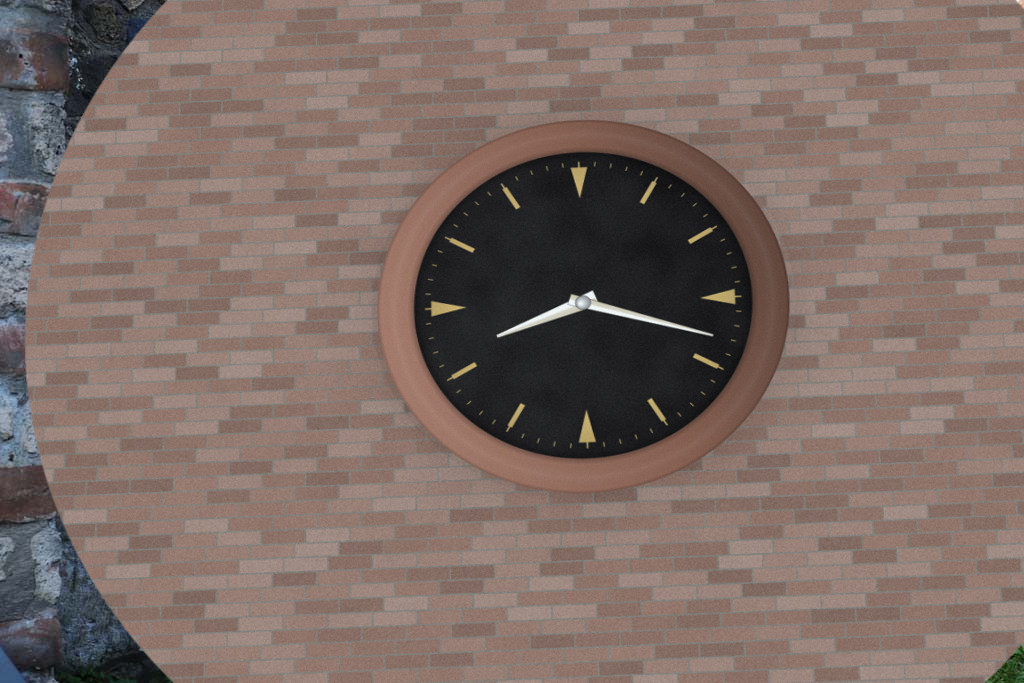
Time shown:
{"hour": 8, "minute": 18}
